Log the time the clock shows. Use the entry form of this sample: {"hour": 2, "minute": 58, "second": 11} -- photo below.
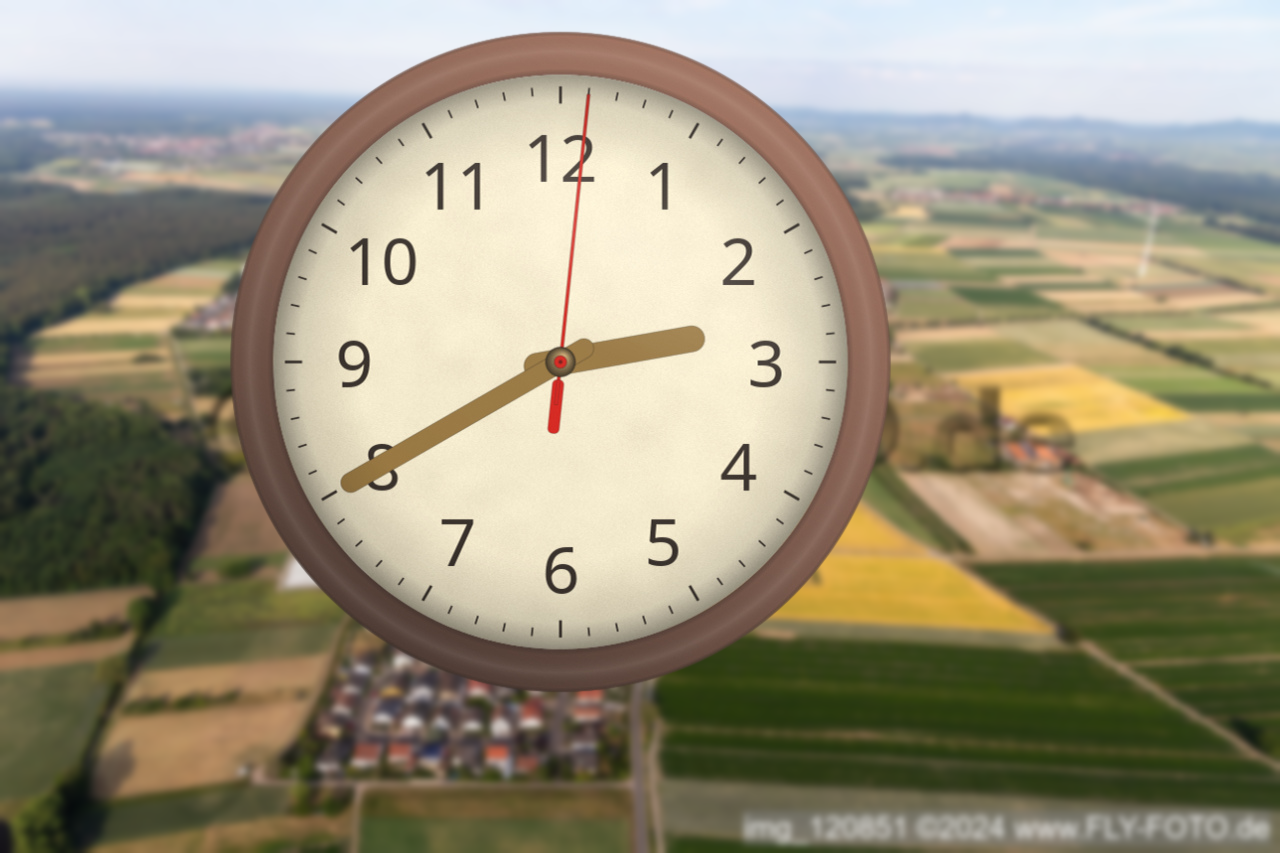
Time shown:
{"hour": 2, "minute": 40, "second": 1}
